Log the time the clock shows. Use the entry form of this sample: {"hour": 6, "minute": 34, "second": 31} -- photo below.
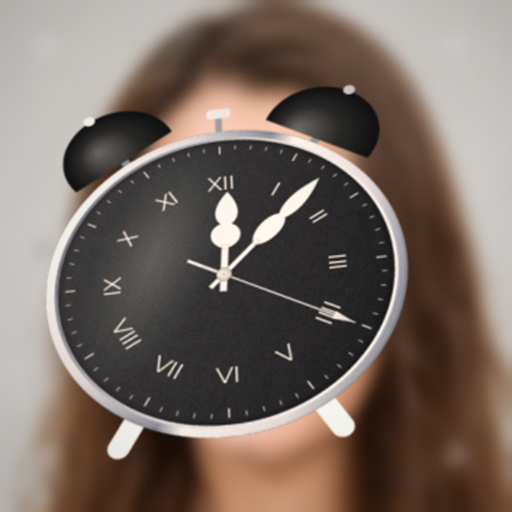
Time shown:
{"hour": 12, "minute": 7, "second": 20}
